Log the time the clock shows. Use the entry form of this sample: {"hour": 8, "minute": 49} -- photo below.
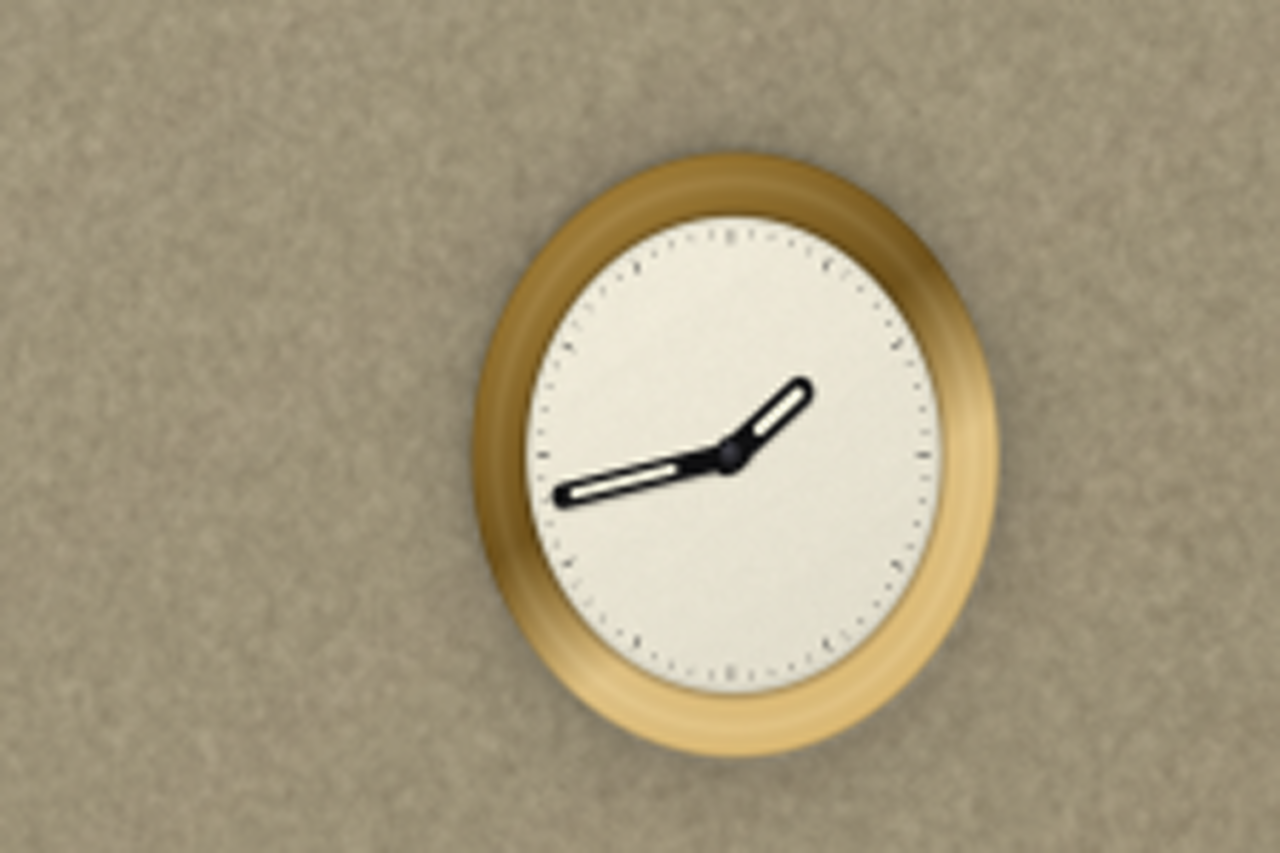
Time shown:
{"hour": 1, "minute": 43}
